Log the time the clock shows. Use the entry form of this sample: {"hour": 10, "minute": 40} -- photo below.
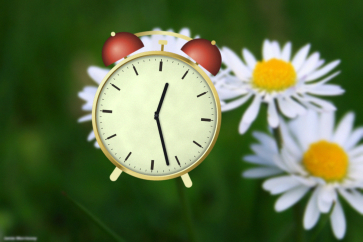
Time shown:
{"hour": 12, "minute": 27}
